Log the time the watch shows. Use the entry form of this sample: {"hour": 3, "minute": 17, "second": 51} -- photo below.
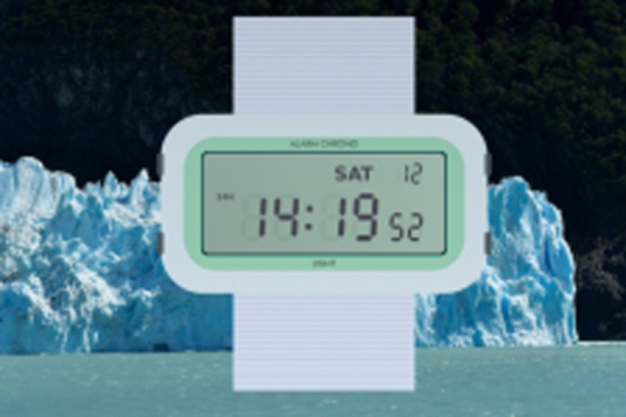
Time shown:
{"hour": 14, "minute": 19, "second": 52}
